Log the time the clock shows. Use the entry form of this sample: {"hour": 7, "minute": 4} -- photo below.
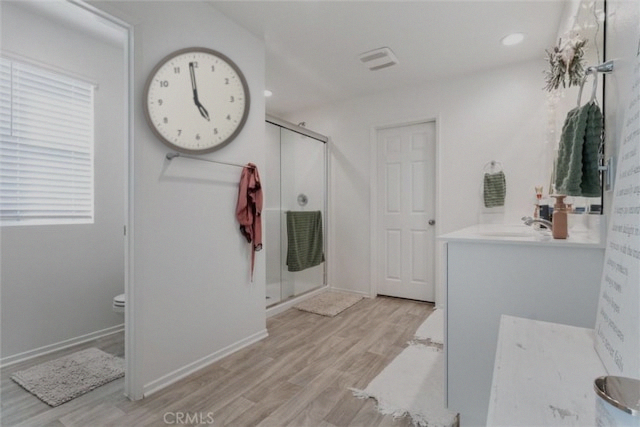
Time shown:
{"hour": 4, "minute": 59}
